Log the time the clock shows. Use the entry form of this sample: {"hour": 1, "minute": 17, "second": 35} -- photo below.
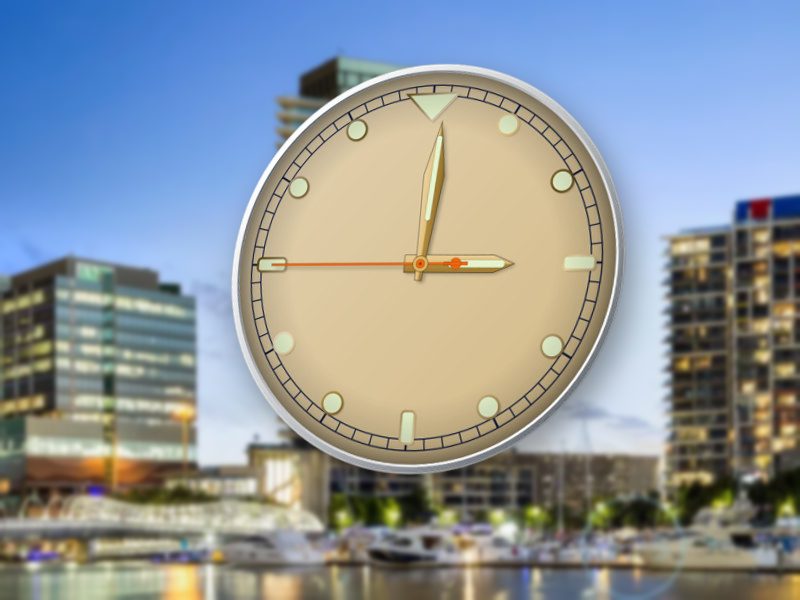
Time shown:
{"hour": 3, "minute": 0, "second": 45}
